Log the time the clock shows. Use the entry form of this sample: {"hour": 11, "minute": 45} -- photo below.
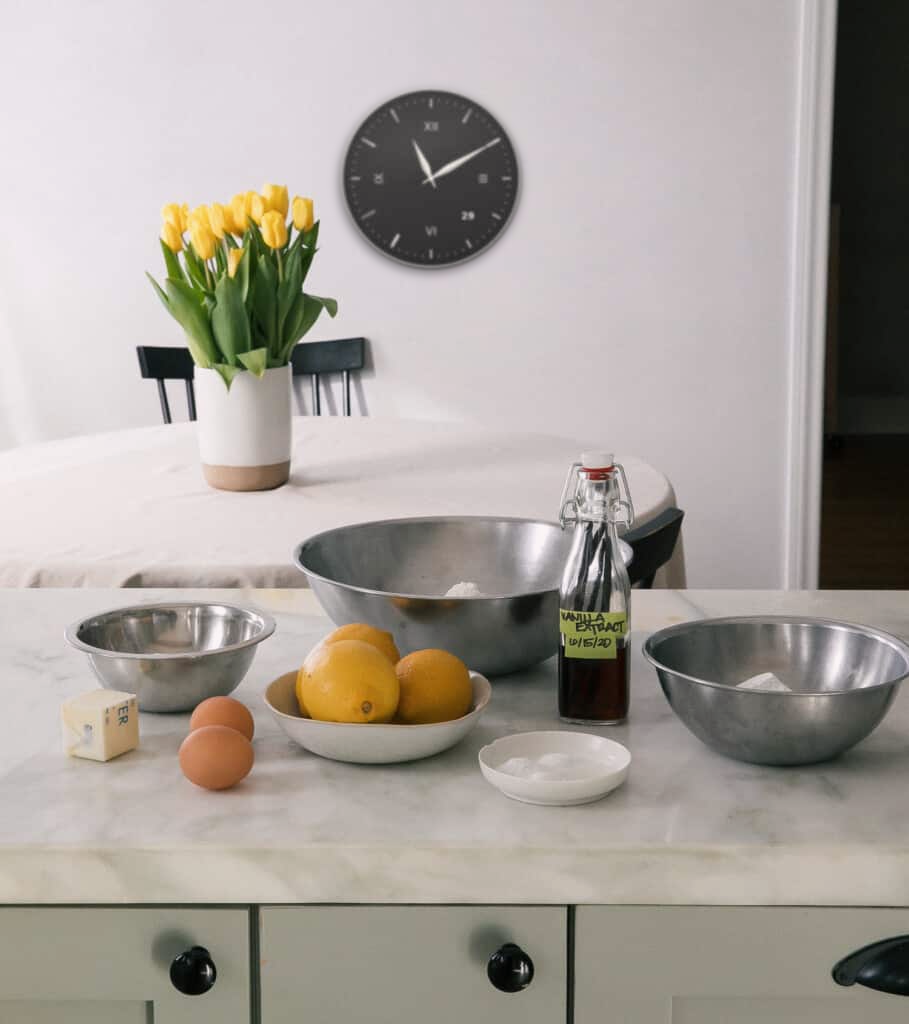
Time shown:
{"hour": 11, "minute": 10}
